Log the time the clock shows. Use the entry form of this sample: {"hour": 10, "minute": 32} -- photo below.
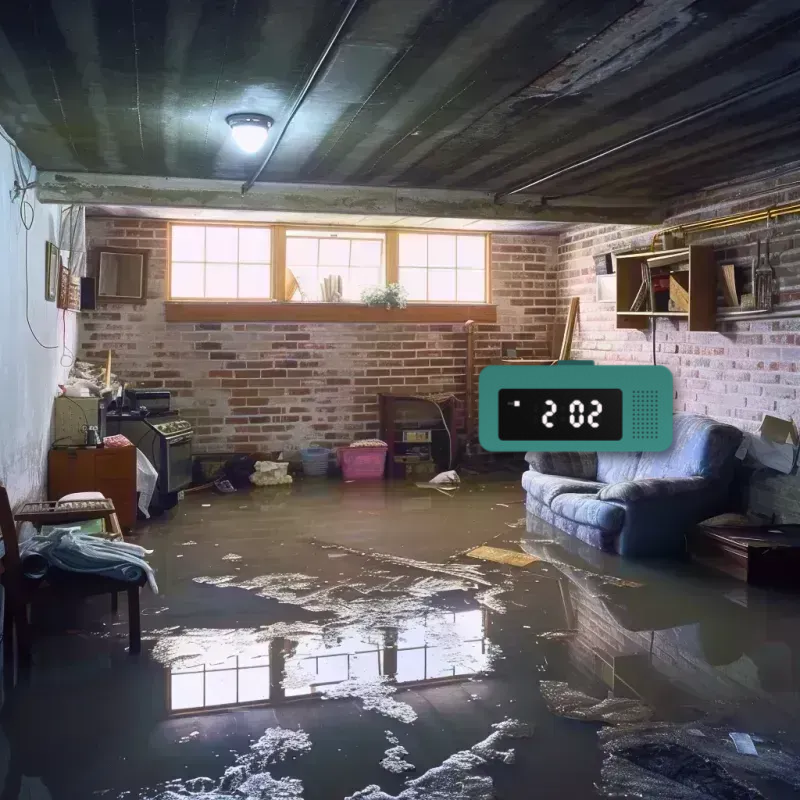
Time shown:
{"hour": 2, "minute": 2}
